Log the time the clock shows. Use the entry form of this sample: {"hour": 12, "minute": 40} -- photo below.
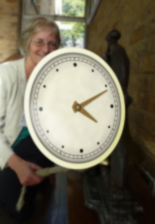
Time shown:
{"hour": 4, "minute": 11}
